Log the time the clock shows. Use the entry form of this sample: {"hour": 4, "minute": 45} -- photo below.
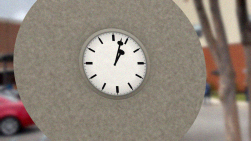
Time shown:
{"hour": 1, "minute": 3}
